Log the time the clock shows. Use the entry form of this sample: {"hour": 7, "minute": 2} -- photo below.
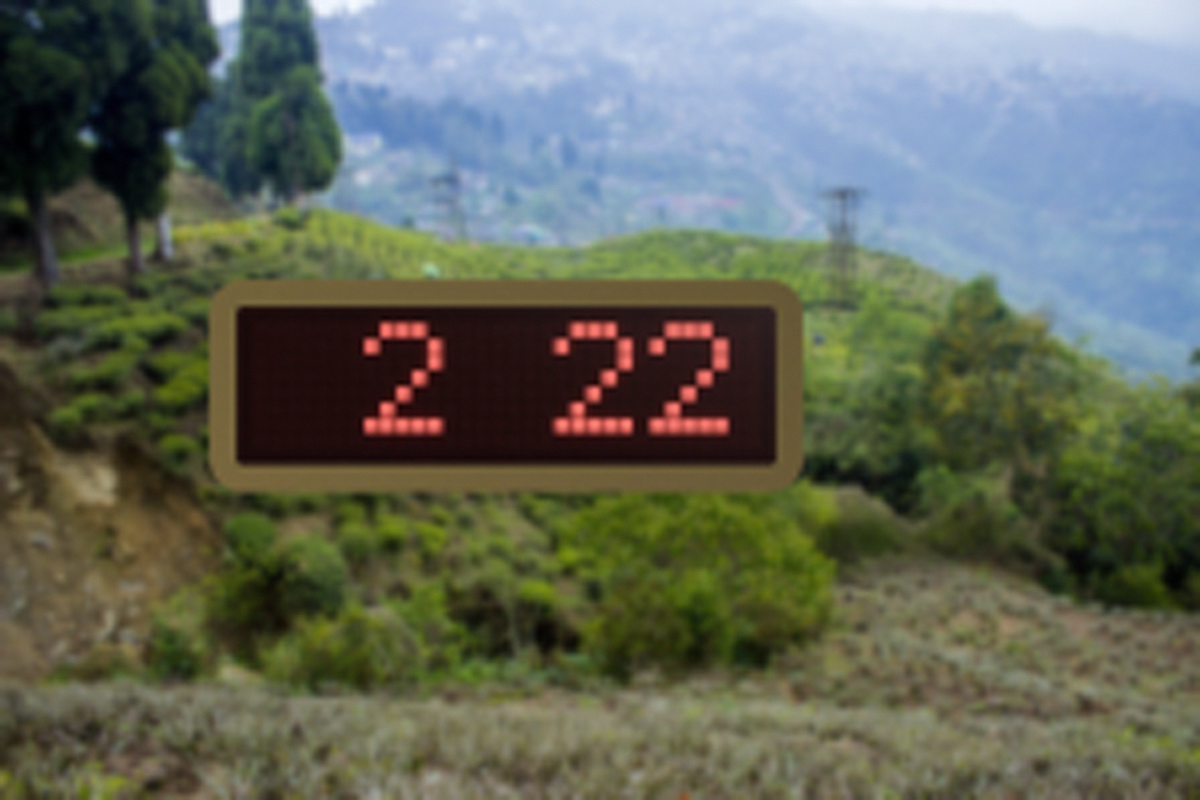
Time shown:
{"hour": 2, "minute": 22}
